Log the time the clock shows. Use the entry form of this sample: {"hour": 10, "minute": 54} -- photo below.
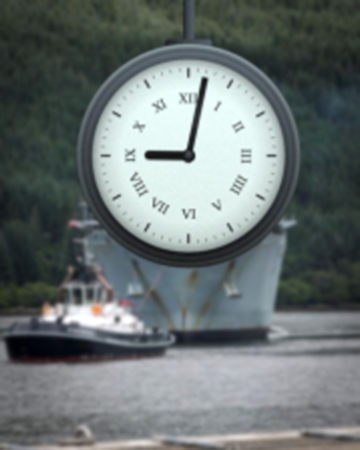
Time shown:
{"hour": 9, "minute": 2}
